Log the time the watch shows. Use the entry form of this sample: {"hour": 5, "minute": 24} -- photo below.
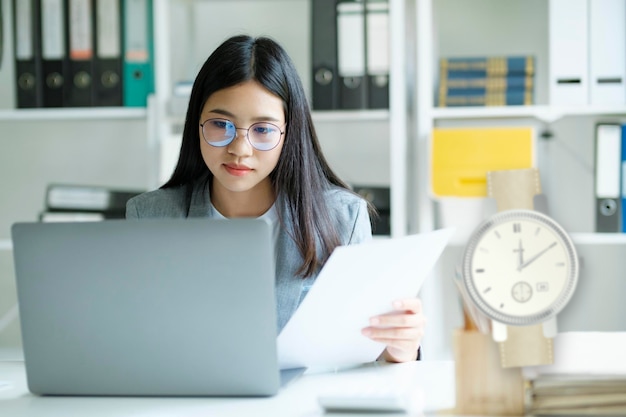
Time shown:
{"hour": 12, "minute": 10}
